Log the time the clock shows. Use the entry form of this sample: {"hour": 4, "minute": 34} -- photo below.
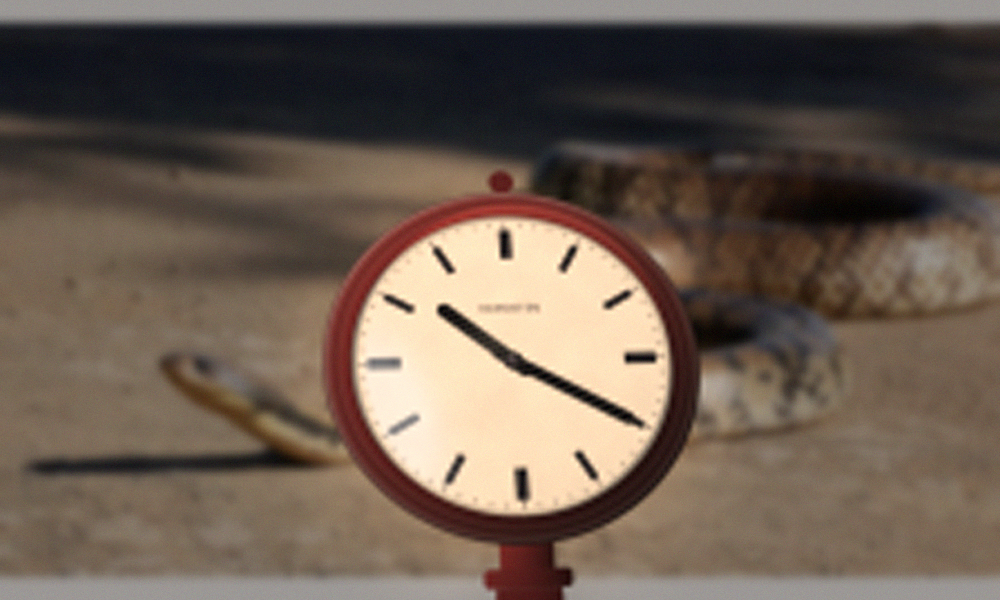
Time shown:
{"hour": 10, "minute": 20}
